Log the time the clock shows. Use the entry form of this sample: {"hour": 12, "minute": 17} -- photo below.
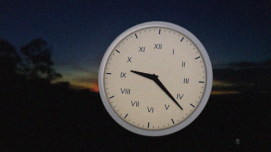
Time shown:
{"hour": 9, "minute": 22}
